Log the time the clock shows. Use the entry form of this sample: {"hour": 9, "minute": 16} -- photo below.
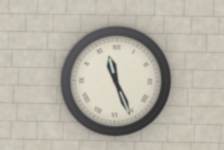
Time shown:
{"hour": 11, "minute": 26}
